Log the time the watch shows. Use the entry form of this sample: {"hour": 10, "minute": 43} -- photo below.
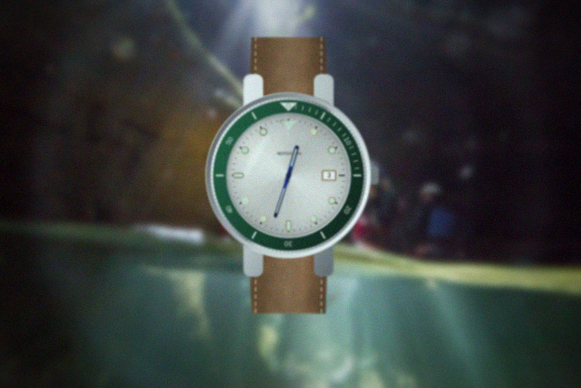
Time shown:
{"hour": 12, "minute": 33}
